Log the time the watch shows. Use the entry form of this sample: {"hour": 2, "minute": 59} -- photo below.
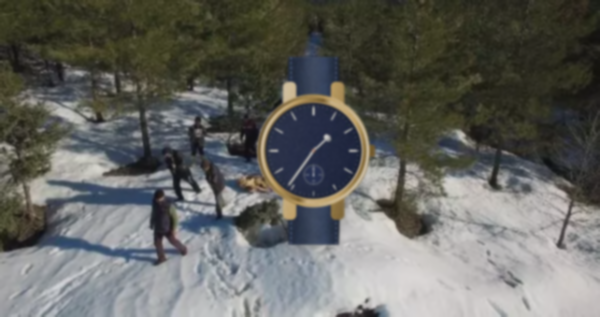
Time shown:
{"hour": 1, "minute": 36}
